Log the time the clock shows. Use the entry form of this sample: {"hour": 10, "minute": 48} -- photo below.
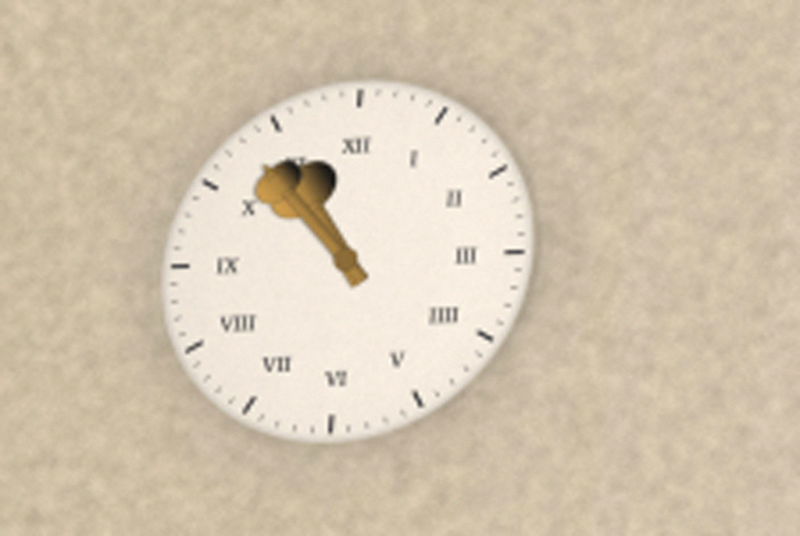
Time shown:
{"hour": 10, "minute": 53}
